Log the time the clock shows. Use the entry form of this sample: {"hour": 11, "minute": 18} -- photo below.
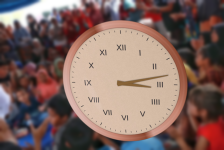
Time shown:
{"hour": 3, "minute": 13}
